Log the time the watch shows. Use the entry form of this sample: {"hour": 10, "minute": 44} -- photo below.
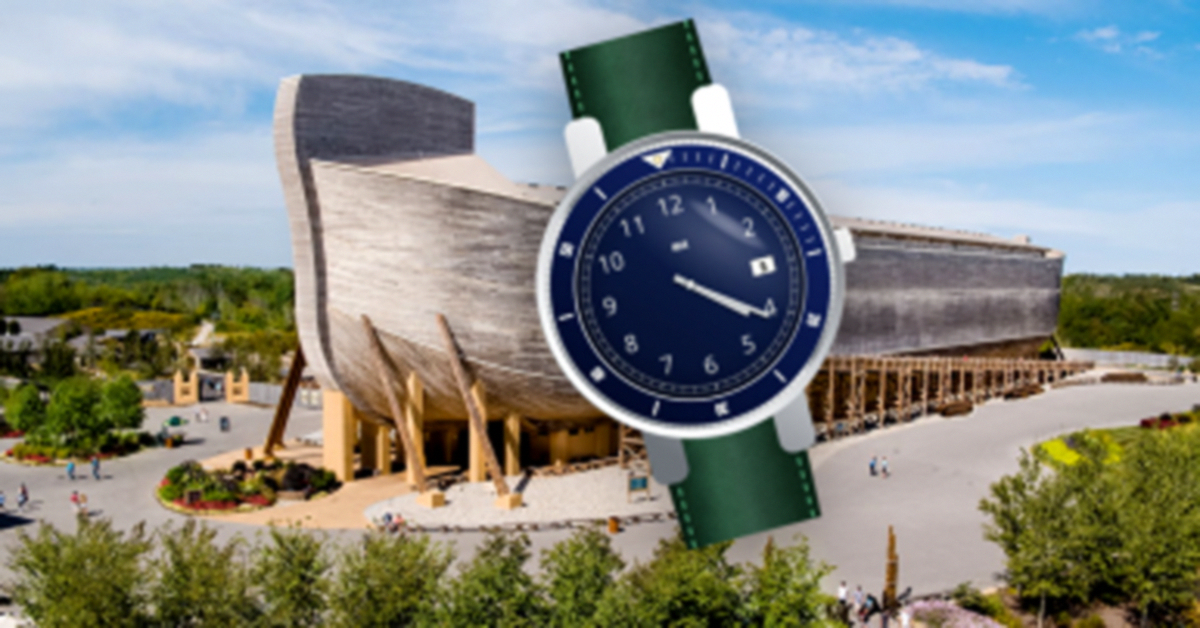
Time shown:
{"hour": 4, "minute": 21}
